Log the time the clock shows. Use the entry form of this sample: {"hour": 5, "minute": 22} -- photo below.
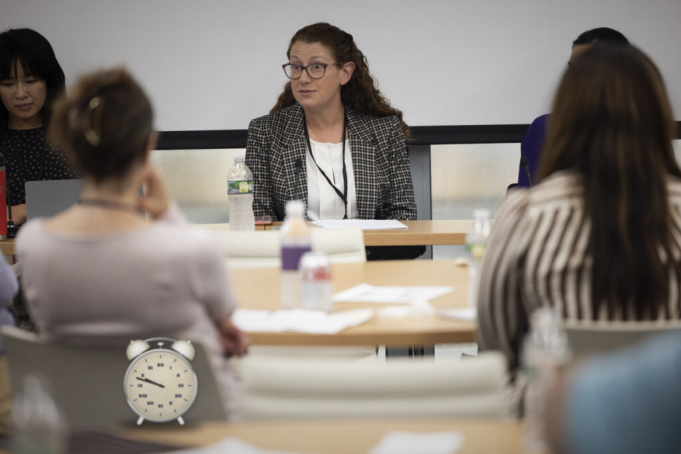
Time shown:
{"hour": 9, "minute": 48}
